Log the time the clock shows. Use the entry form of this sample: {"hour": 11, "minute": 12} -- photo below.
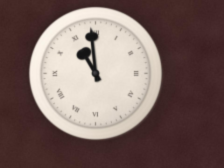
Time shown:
{"hour": 10, "minute": 59}
